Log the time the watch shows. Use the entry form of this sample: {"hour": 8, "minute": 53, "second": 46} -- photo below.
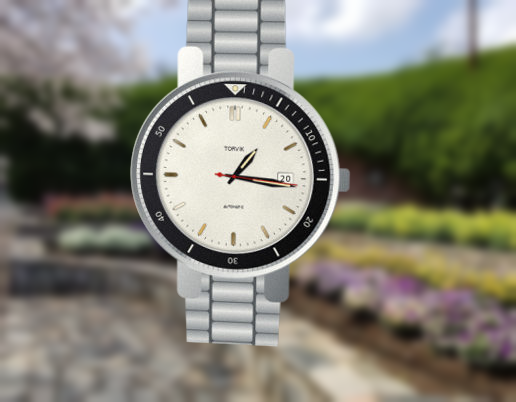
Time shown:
{"hour": 1, "minute": 16, "second": 16}
